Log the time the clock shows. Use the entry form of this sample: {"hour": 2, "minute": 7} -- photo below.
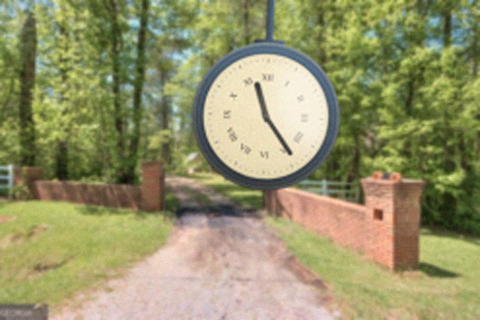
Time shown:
{"hour": 11, "minute": 24}
